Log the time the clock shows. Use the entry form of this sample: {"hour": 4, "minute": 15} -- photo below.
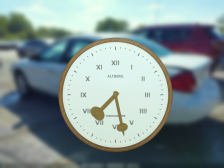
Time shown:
{"hour": 7, "minute": 28}
